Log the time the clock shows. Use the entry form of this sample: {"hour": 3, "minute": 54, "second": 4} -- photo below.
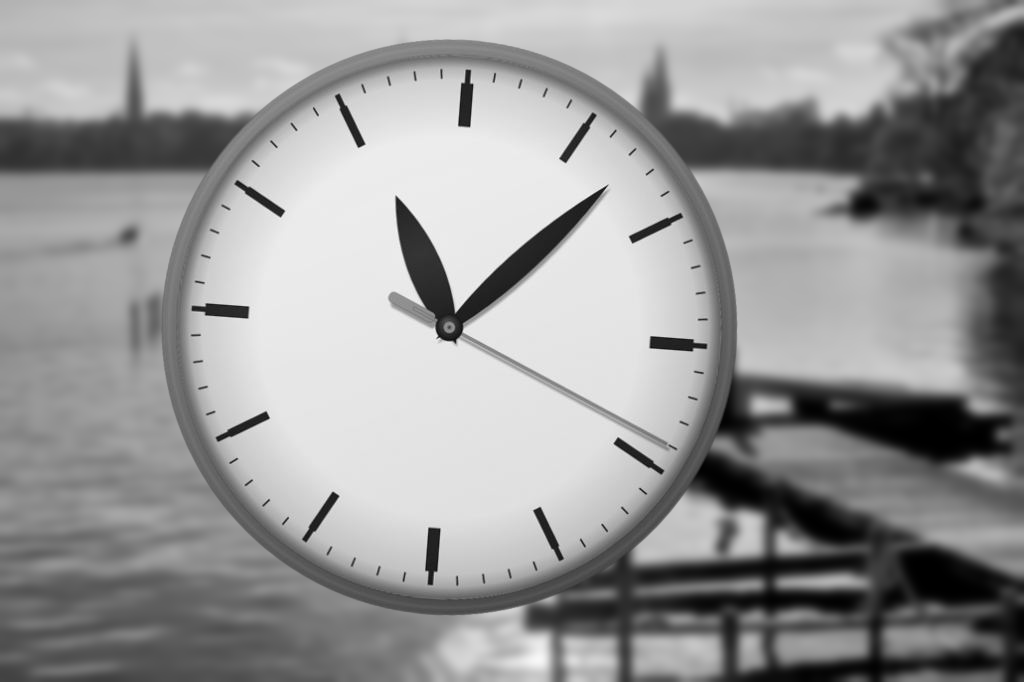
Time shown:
{"hour": 11, "minute": 7, "second": 19}
